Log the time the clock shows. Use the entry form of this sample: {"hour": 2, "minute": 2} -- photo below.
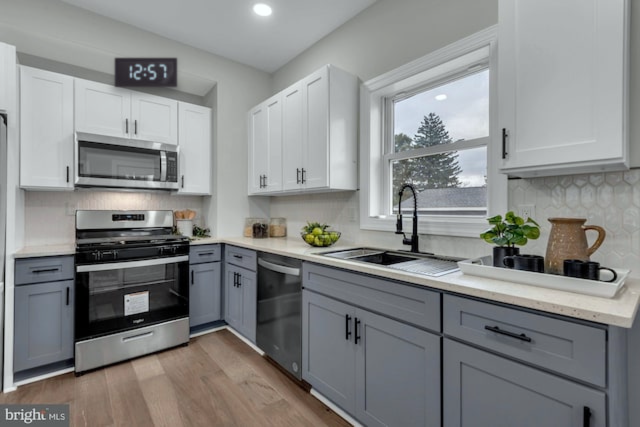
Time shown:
{"hour": 12, "minute": 57}
